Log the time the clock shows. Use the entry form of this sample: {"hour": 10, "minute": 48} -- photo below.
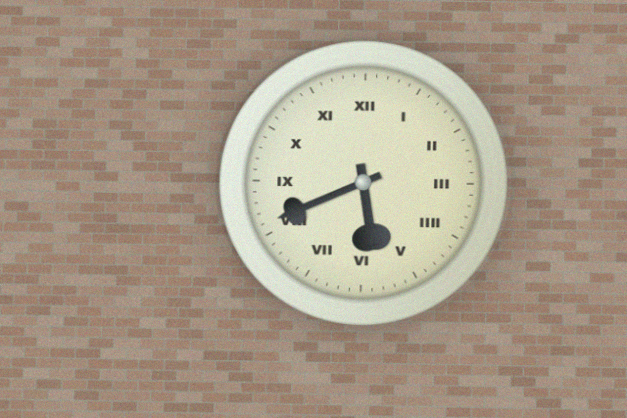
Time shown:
{"hour": 5, "minute": 41}
